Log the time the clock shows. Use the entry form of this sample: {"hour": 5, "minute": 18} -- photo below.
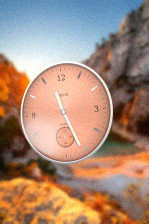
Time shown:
{"hour": 11, "minute": 26}
